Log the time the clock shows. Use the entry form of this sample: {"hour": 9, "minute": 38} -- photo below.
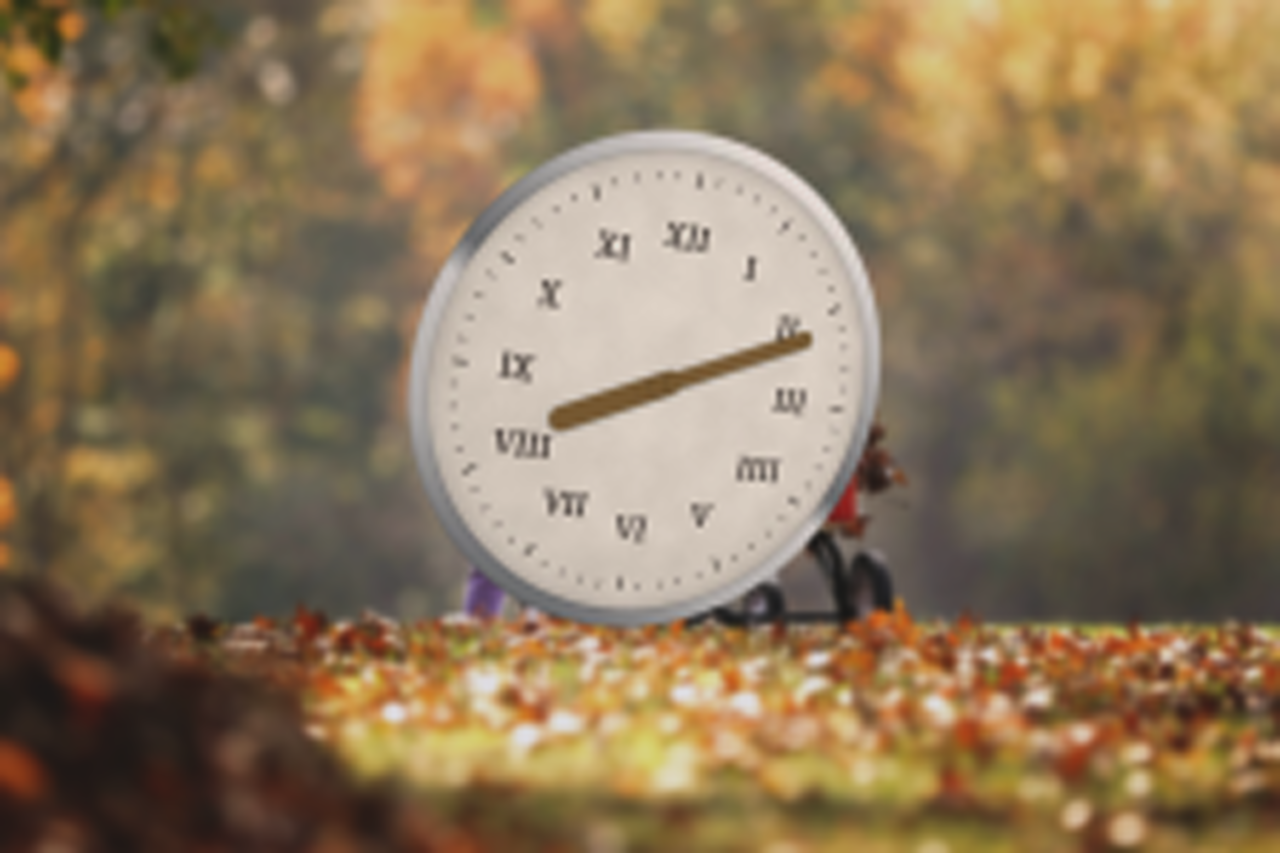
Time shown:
{"hour": 8, "minute": 11}
